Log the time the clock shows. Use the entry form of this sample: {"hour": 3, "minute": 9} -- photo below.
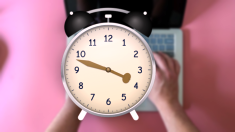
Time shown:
{"hour": 3, "minute": 48}
